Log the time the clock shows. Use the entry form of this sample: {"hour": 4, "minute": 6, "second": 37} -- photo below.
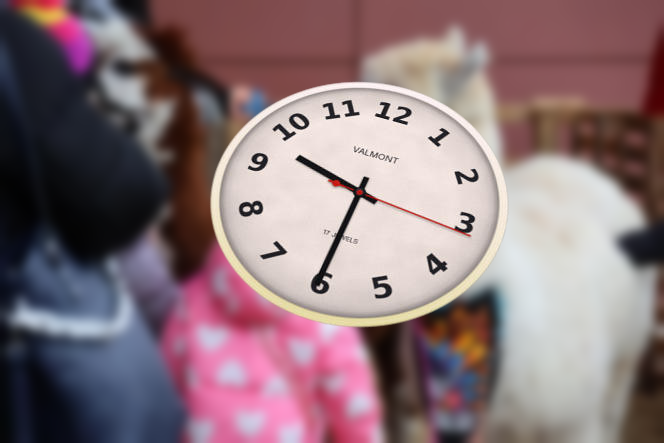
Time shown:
{"hour": 9, "minute": 30, "second": 16}
